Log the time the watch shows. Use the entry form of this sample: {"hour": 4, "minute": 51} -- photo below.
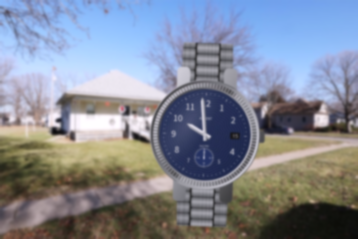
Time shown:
{"hour": 9, "minute": 59}
